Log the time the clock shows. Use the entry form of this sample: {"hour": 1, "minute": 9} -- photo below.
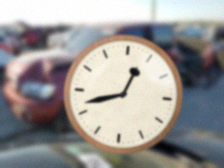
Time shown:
{"hour": 12, "minute": 42}
